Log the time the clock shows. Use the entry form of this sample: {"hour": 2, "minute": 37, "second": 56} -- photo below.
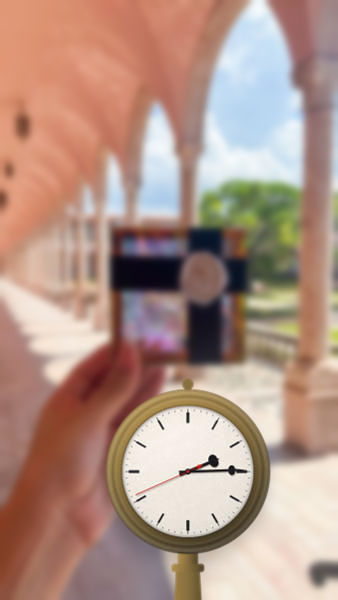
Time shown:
{"hour": 2, "minute": 14, "second": 41}
